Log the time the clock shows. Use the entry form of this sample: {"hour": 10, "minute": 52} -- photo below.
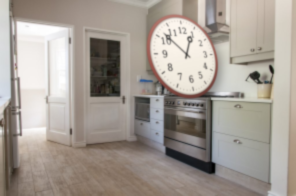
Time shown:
{"hour": 12, "minute": 52}
